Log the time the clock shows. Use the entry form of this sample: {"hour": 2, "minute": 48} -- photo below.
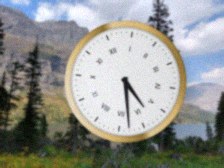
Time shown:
{"hour": 5, "minute": 33}
